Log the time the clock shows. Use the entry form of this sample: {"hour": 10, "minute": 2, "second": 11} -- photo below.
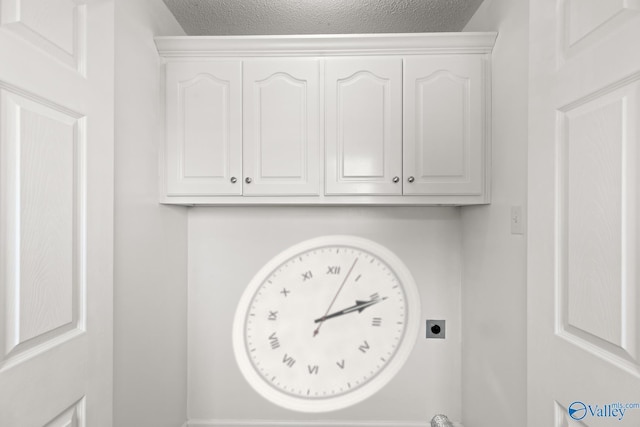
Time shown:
{"hour": 2, "minute": 11, "second": 3}
